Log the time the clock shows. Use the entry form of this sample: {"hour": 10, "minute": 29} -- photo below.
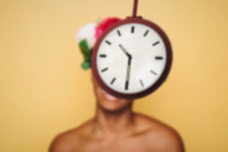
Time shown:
{"hour": 10, "minute": 30}
